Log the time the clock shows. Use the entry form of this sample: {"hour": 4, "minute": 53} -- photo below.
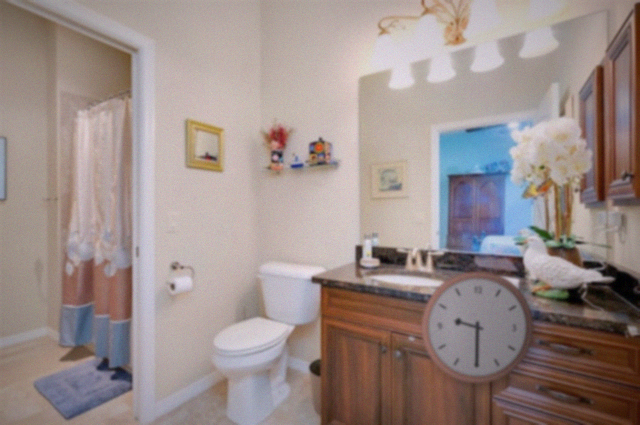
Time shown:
{"hour": 9, "minute": 30}
